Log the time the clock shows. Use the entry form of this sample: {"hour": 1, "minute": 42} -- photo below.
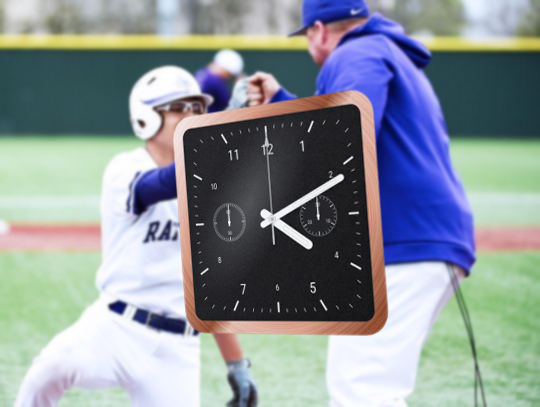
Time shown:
{"hour": 4, "minute": 11}
